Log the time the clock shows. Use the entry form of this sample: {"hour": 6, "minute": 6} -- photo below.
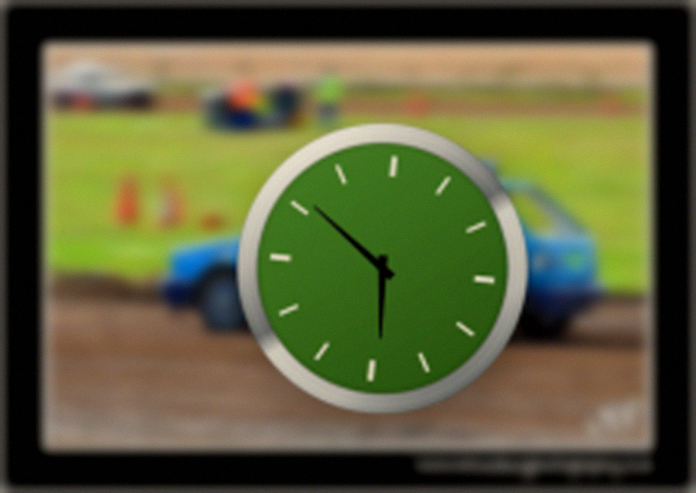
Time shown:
{"hour": 5, "minute": 51}
